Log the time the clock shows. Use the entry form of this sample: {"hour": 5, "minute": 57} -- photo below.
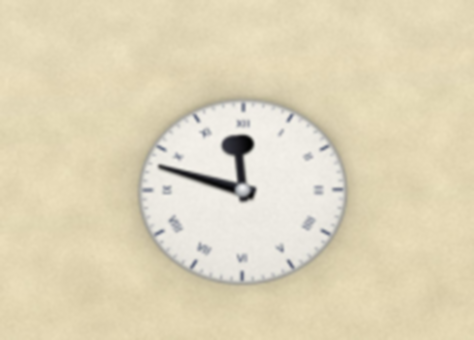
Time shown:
{"hour": 11, "minute": 48}
